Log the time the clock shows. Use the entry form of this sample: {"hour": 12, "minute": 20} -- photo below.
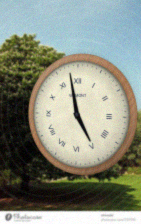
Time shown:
{"hour": 4, "minute": 58}
